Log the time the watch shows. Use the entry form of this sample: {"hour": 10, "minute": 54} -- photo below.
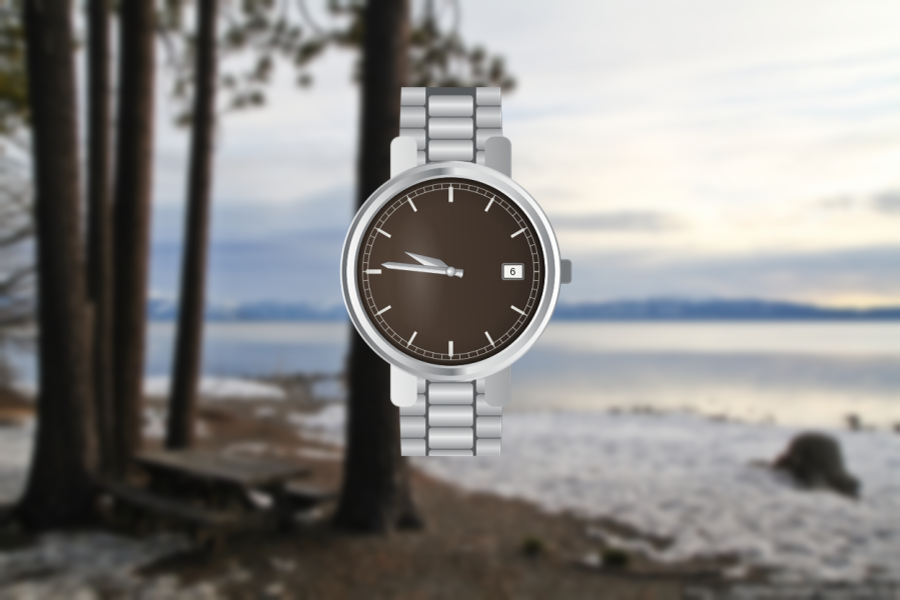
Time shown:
{"hour": 9, "minute": 46}
